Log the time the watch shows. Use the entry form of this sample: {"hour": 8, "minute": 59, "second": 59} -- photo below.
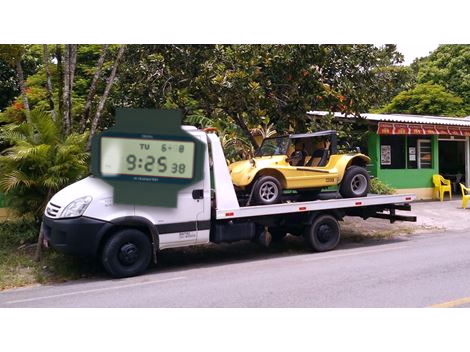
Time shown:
{"hour": 9, "minute": 25, "second": 38}
